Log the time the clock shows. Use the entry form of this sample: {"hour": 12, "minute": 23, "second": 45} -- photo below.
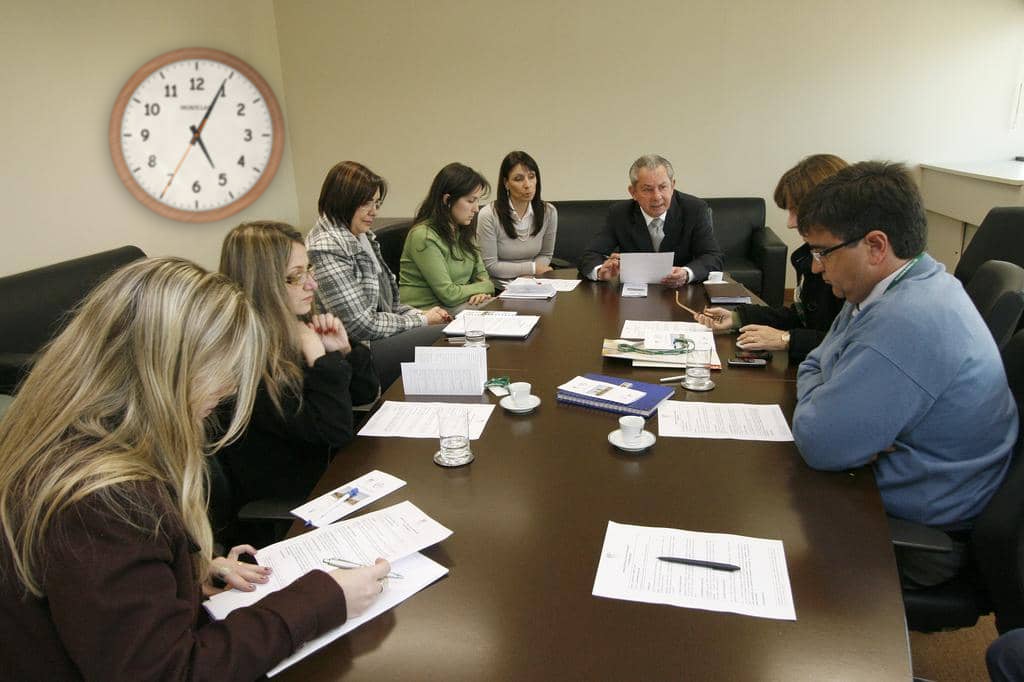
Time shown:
{"hour": 5, "minute": 4, "second": 35}
